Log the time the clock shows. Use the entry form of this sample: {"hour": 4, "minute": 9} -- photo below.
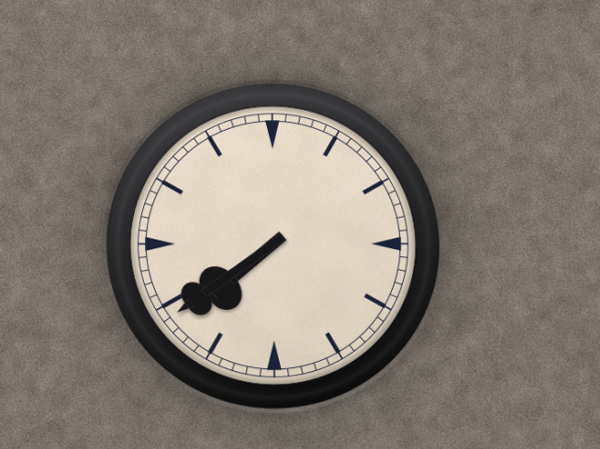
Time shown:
{"hour": 7, "minute": 39}
